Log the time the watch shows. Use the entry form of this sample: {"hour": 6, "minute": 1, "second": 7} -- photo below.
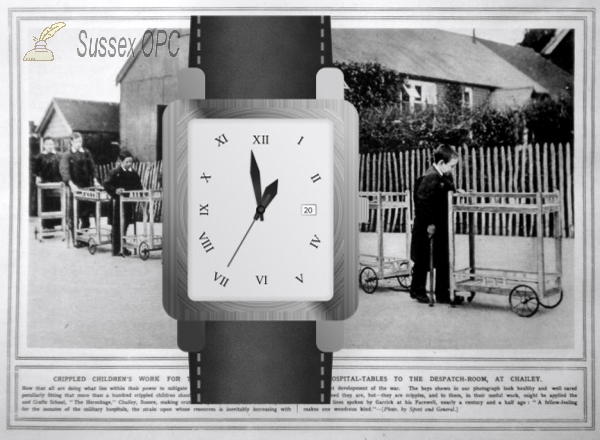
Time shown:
{"hour": 12, "minute": 58, "second": 35}
